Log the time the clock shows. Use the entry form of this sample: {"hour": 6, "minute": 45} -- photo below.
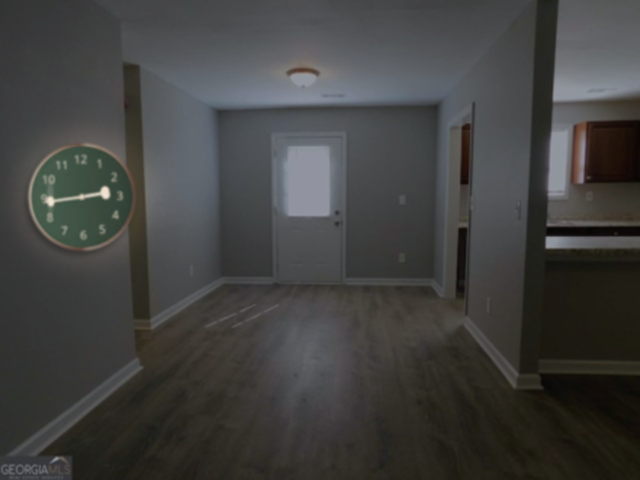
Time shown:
{"hour": 2, "minute": 44}
